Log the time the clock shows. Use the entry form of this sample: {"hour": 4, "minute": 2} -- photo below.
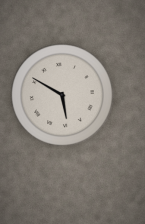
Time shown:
{"hour": 5, "minute": 51}
